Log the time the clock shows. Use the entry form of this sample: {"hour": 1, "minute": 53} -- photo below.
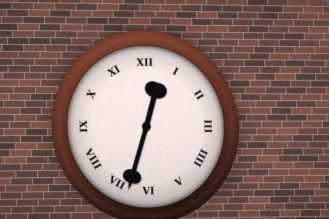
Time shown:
{"hour": 12, "minute": 33}
